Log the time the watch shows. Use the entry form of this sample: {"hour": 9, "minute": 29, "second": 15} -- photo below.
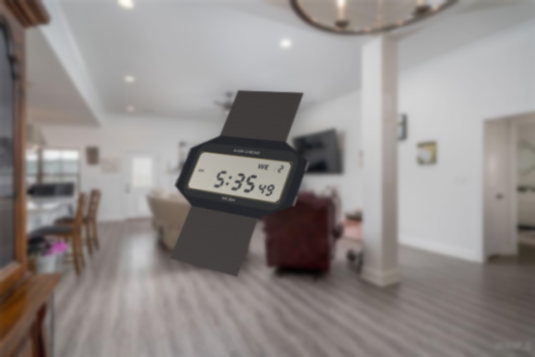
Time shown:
{"hour": 5, "minute": 35, "second": 49}
